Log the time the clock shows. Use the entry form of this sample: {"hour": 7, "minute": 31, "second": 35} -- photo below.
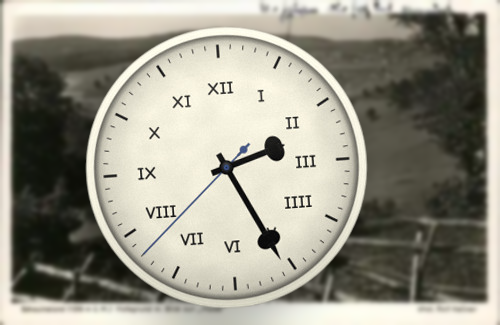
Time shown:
{"hour": 2, "minute": 25, "second": 38}
